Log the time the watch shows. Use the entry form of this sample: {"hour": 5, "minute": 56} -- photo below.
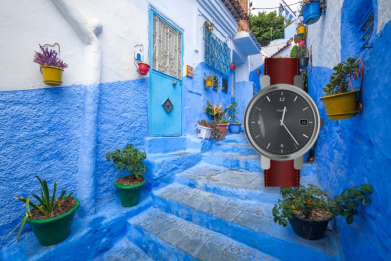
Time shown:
{"hour": 12, "minute": 24}
